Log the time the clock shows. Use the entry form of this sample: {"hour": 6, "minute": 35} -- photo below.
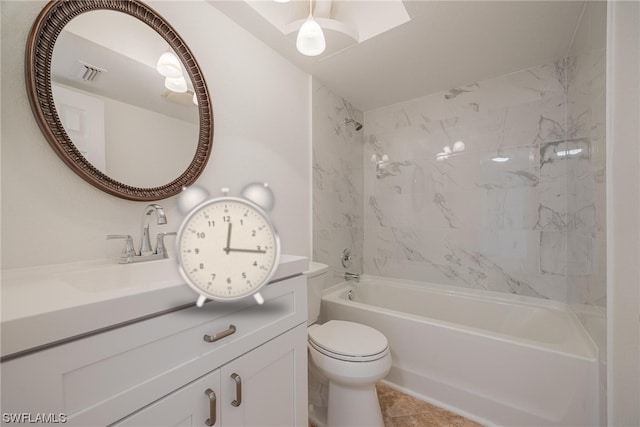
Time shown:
{"hour": 12, "minute": 16}
